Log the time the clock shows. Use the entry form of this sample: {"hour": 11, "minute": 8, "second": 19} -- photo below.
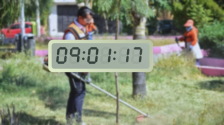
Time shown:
{"hour": 9, "minute": 1, "second": 17}
